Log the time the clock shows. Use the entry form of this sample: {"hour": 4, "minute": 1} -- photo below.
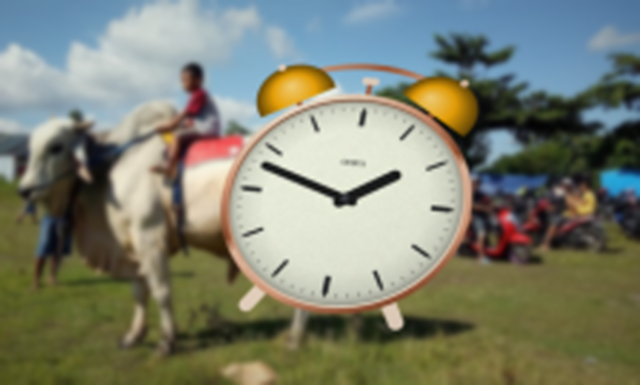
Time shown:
{"hour": 1, "minute": 48}
